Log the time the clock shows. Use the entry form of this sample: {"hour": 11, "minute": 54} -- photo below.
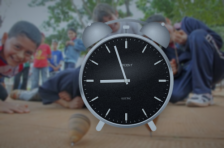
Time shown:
{"hour": 8, "minute": 57}
